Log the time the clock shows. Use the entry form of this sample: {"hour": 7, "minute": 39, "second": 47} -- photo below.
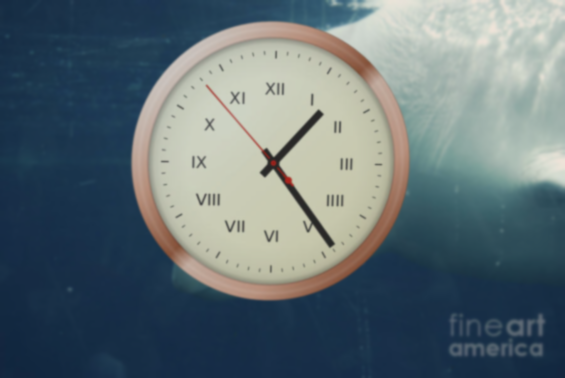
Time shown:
{"hour": 1, "minute": 23, "second": 53}
